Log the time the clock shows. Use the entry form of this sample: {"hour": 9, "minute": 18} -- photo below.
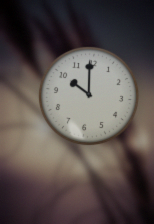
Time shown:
{"hour": 9, "minute": 59}
